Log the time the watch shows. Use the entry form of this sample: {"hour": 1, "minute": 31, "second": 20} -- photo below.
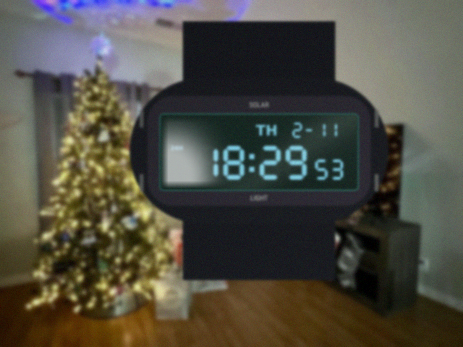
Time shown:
{"hour": 18, "minute": 29, "second": 53}
